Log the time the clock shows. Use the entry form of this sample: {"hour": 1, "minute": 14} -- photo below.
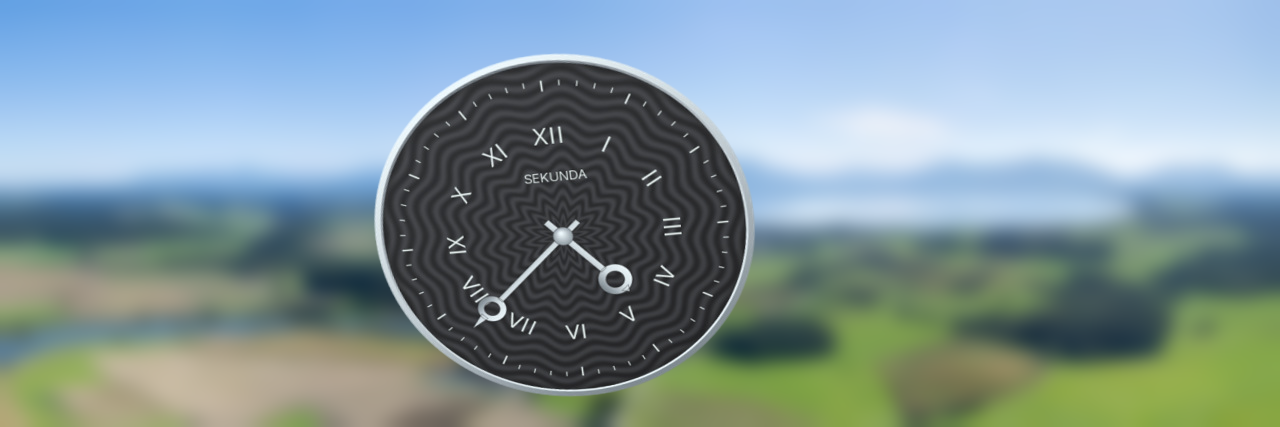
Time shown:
{"hour": 4, "minute": 38}
